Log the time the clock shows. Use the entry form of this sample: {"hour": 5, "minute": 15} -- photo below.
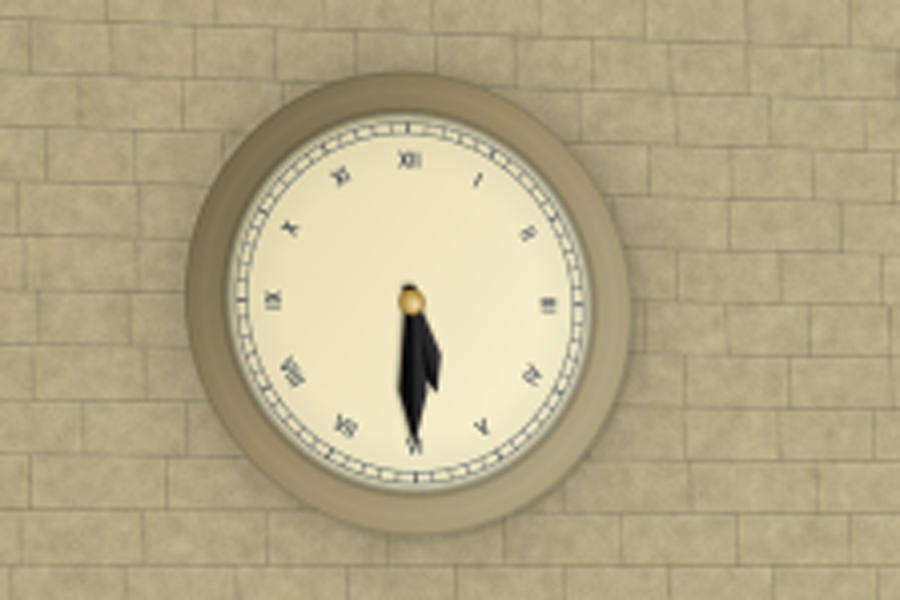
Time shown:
{"hour": 5, "minute": 30}
